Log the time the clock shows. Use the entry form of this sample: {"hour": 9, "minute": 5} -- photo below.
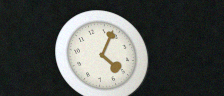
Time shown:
{"hour": 5, "minute": 8}
